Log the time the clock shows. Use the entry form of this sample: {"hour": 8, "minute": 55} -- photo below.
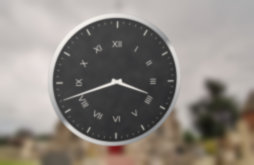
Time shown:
{"hour": 3, "minute": 42}
